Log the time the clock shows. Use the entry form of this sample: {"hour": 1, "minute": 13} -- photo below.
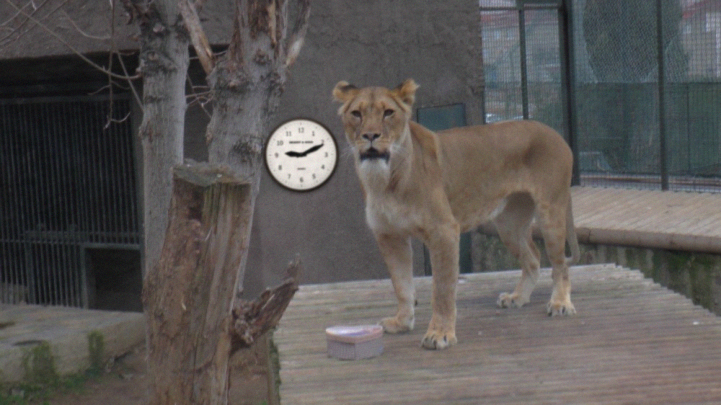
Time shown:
{"hour": 9, "minute": 11}
